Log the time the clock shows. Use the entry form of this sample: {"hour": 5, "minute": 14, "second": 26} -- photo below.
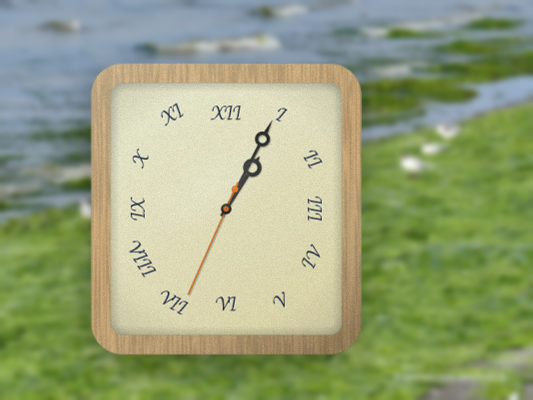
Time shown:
{"hour": 1, "minute": 4, "second": 34}
